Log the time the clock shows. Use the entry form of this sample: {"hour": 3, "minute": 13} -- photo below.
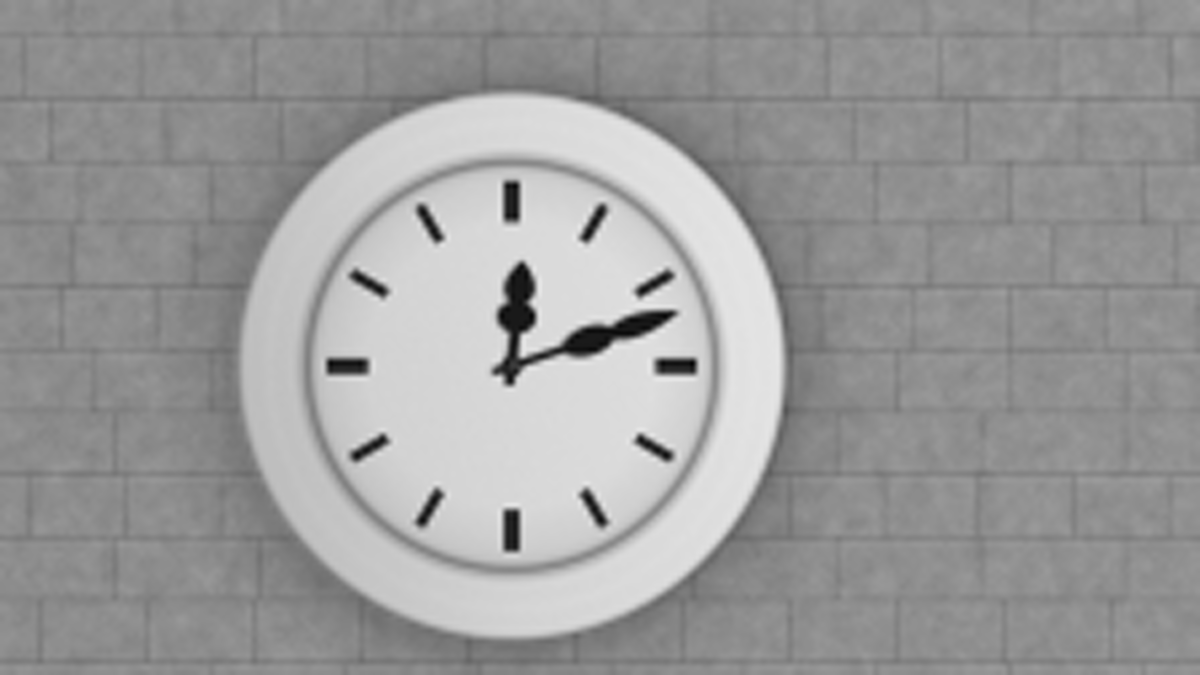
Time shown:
{"hour": 12, "minute": 12}
